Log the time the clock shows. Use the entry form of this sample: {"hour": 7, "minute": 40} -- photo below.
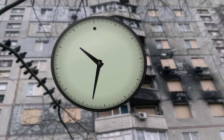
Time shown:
{"hour": 10, "minute": 33}
